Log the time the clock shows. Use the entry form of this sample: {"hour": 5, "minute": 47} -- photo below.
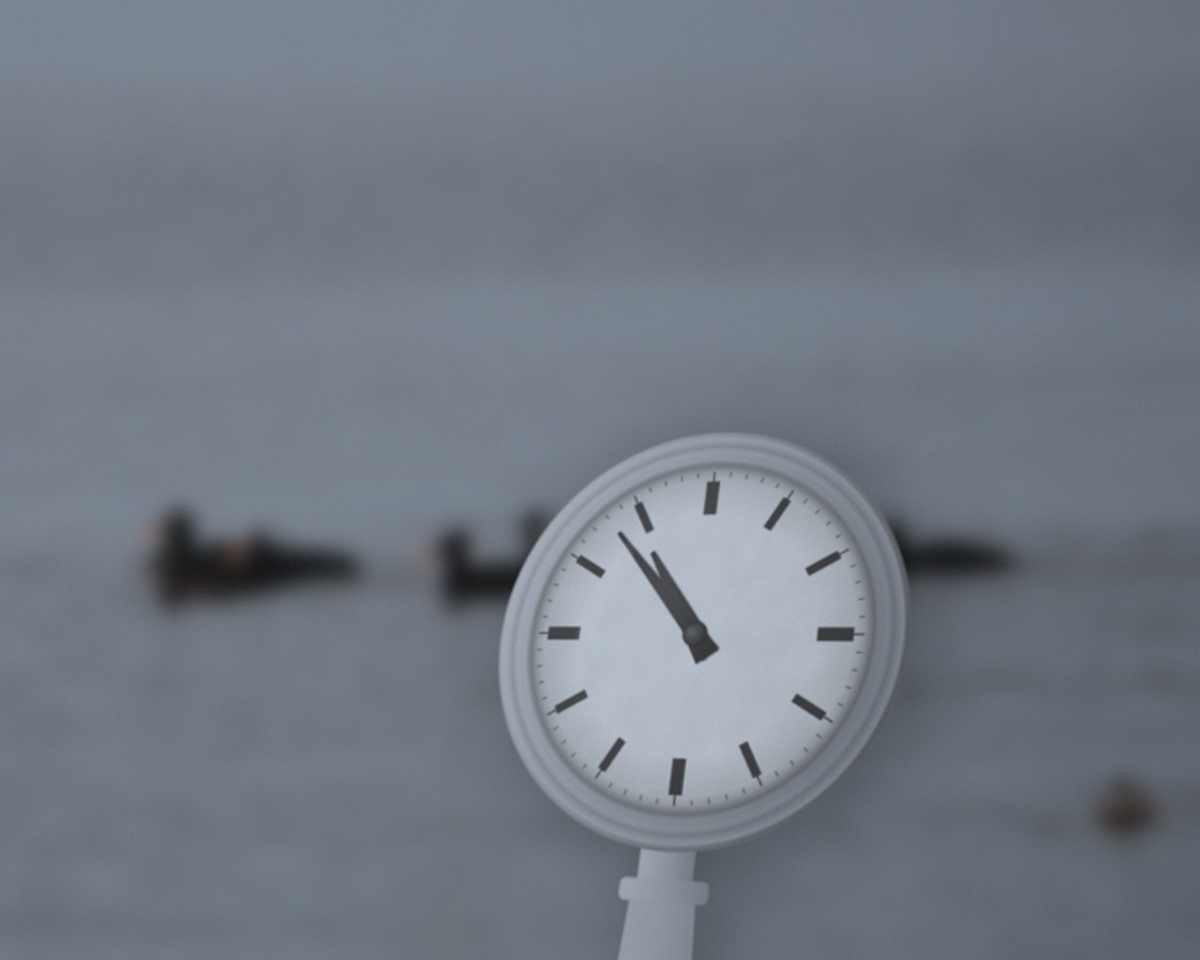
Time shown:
{"hour": 10, "minute": 53}
